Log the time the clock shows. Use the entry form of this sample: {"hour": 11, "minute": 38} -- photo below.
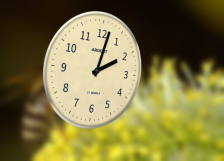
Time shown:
{"hour": 2, "minute": 2}
